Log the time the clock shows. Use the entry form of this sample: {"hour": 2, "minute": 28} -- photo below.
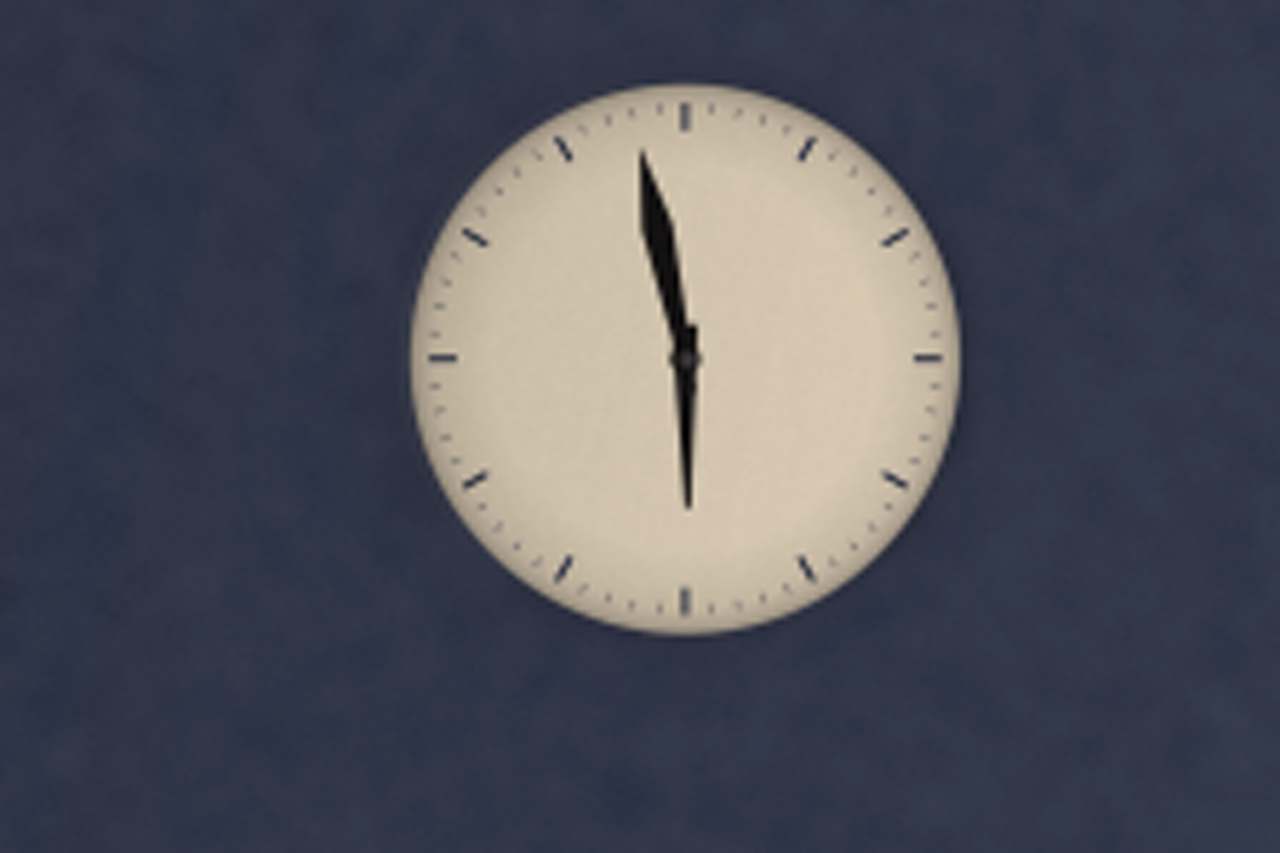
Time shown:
{"hour": 5, "minute": 58}
